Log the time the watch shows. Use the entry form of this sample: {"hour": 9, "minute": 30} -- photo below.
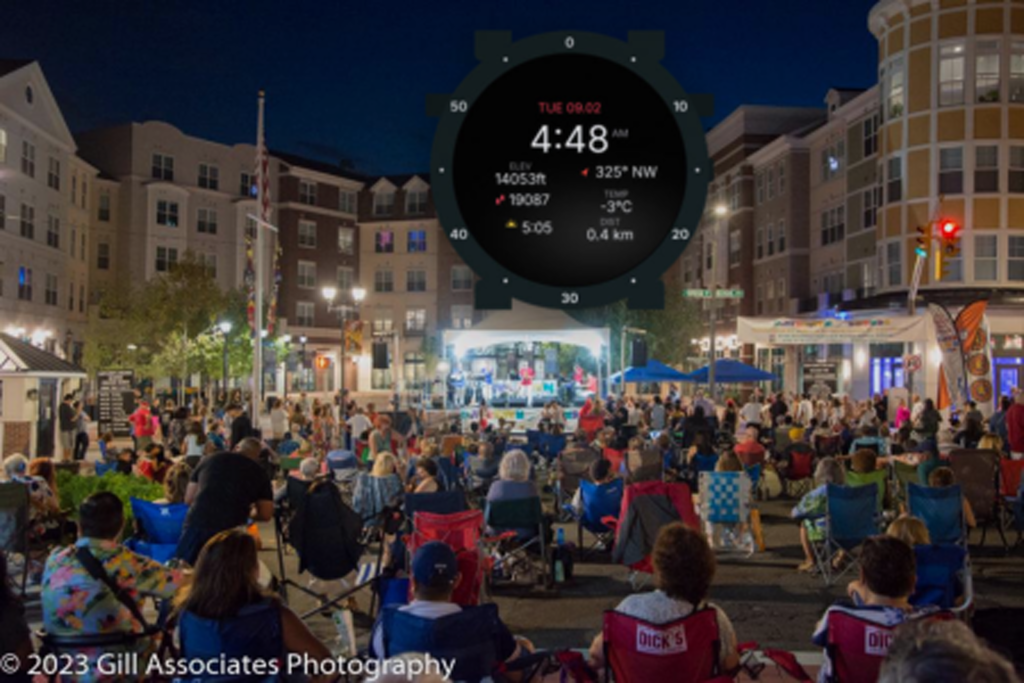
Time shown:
{"hour": 4, "minute": 48}
